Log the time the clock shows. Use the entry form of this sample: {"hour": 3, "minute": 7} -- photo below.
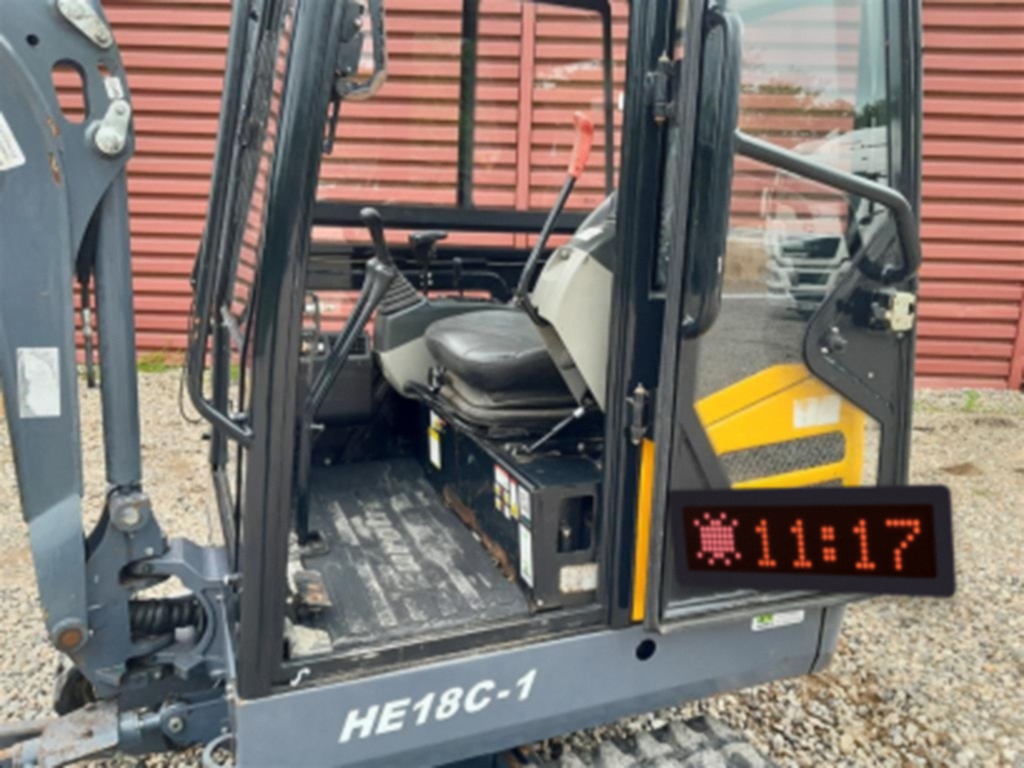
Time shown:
{"hour": 11, "minute": 17}
